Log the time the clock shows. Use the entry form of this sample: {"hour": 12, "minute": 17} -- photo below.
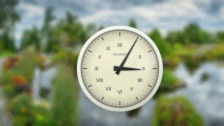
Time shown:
{"hour": 3, "minute": 5}
